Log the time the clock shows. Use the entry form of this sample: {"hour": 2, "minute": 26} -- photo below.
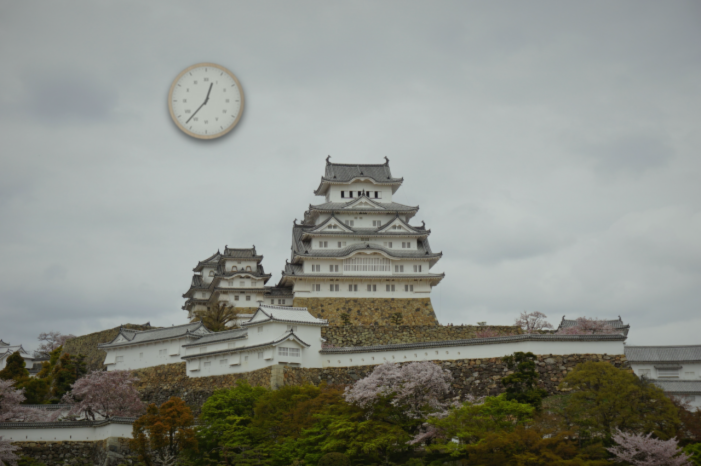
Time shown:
{"hour": 12, "minute": 37}
